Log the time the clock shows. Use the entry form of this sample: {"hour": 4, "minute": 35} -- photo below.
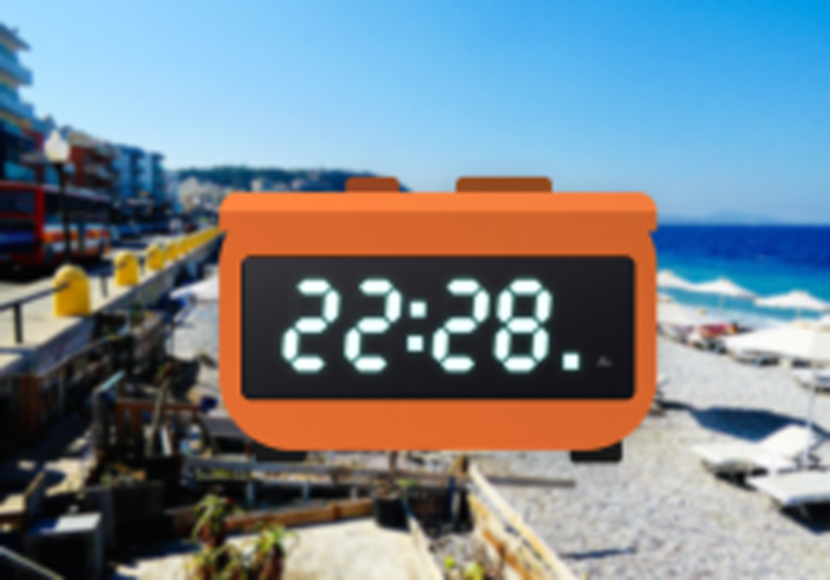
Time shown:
{"hour": 22, "minute": 28}
